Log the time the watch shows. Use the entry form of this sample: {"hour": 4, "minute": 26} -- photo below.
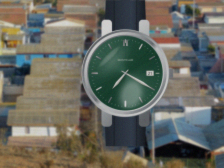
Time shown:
{"hour": 7, "minute": 20}
